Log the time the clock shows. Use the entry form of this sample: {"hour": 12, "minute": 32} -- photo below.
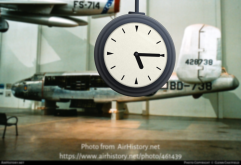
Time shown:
{"hour": 5, "minute": 15}
